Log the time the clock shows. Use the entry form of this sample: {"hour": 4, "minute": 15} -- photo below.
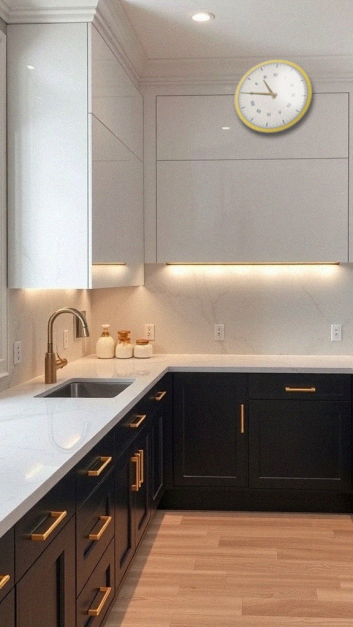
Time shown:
{"hour": 10, "minute": 45}
